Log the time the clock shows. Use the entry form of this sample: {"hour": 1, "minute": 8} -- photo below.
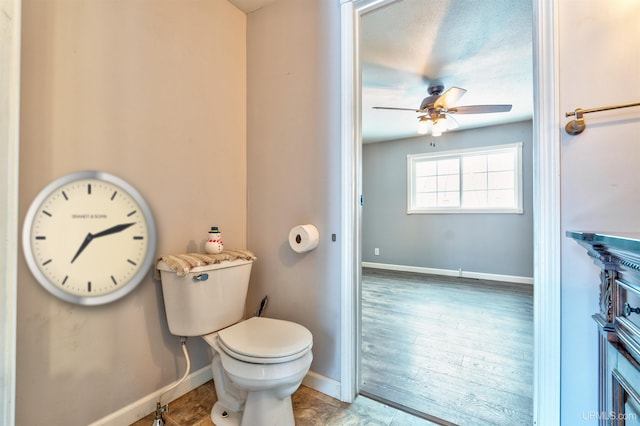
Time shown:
{"hour": 7, "minute": 12}
